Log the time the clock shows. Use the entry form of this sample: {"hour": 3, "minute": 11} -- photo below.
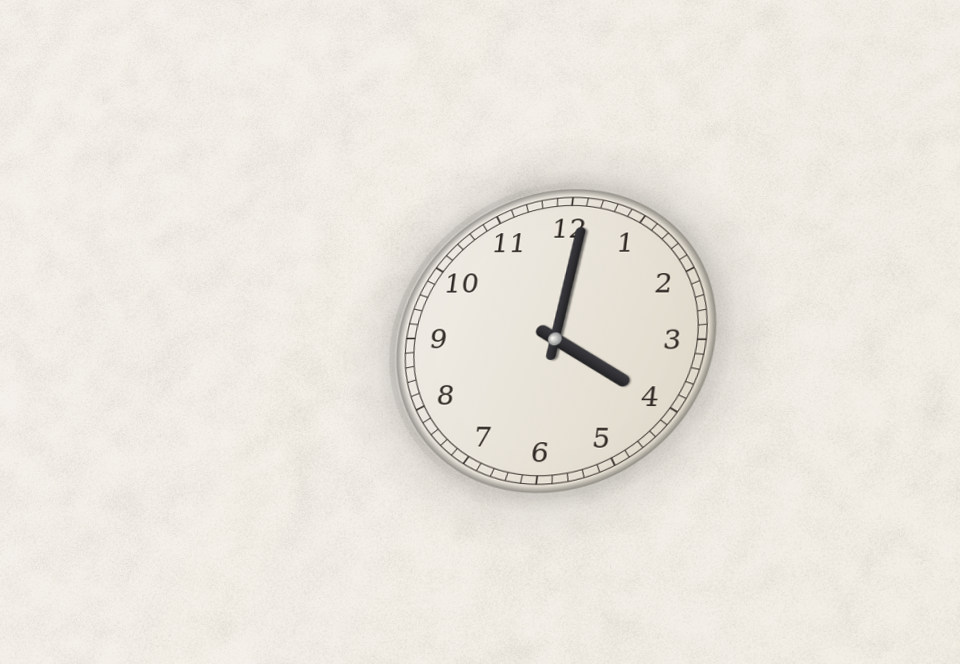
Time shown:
{"hour": 4, "minute": 1}
